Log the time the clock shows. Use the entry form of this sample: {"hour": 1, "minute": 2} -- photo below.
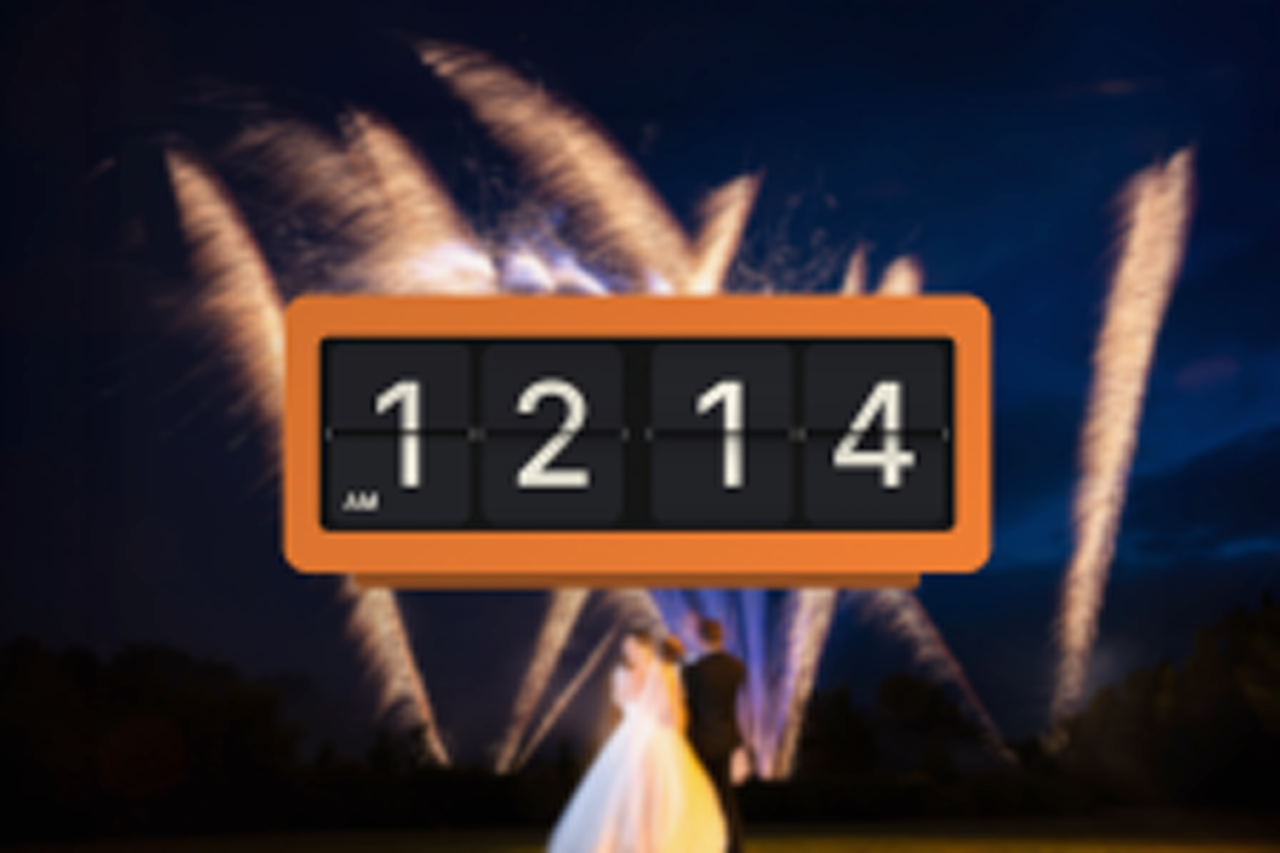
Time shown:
{"hour": 12, "minute": 14}
